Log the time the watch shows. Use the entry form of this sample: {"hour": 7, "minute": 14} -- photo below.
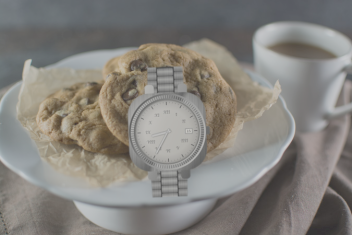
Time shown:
{"hour": 8, "minute": 35}
